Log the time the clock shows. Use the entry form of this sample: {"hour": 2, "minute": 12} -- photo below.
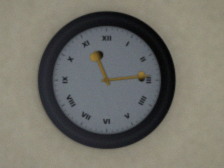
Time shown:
{"hour": 11, "minute": 14}
